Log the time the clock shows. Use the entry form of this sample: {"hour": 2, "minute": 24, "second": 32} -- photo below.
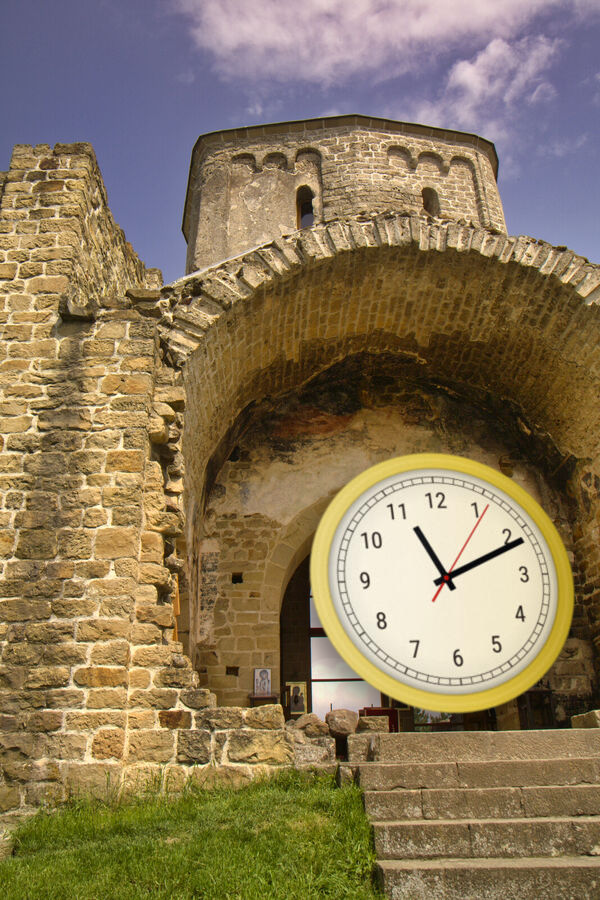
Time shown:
{"hour": 11, "minute": 11, "second": 6}
